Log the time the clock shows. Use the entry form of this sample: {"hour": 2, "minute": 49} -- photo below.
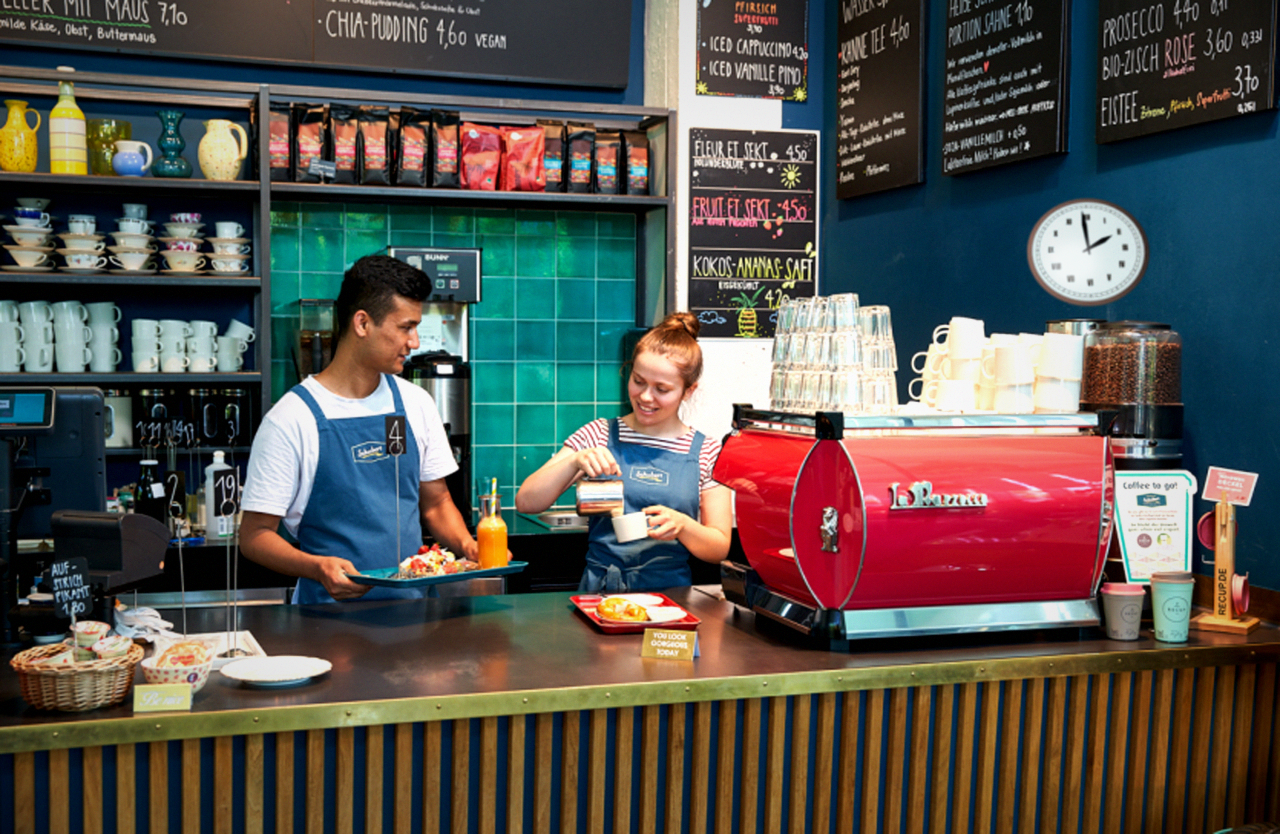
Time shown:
{"hour": 1, "minute": 59}
